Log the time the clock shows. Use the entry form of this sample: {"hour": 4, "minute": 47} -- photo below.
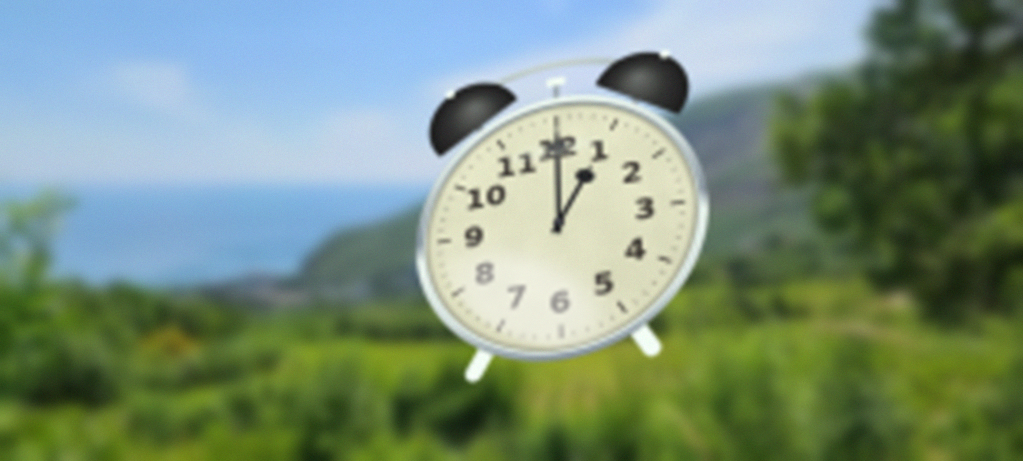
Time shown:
{"hour": 1, "minute": 0}
